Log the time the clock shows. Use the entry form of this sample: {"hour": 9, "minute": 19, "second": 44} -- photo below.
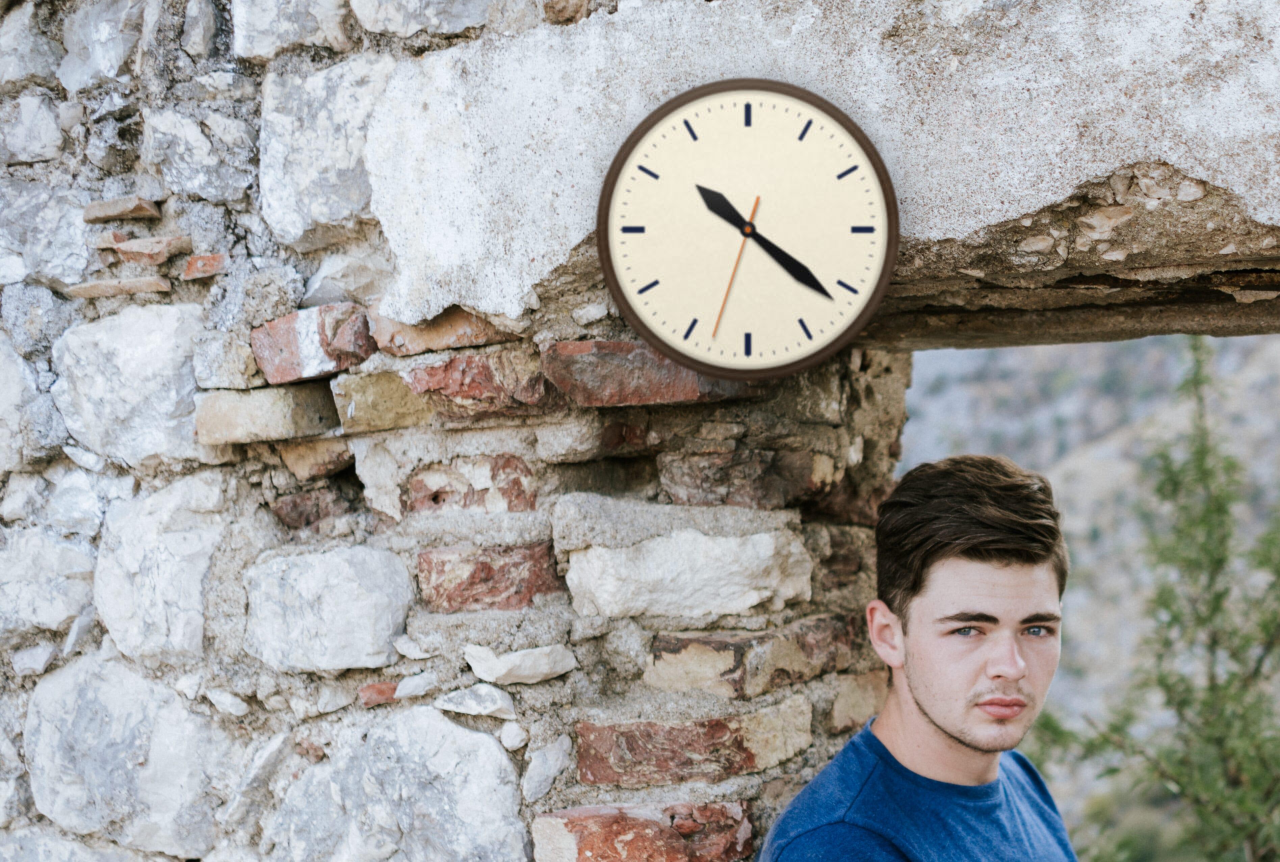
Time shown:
{"hour": 10, "minute": 21, "second": 33}
